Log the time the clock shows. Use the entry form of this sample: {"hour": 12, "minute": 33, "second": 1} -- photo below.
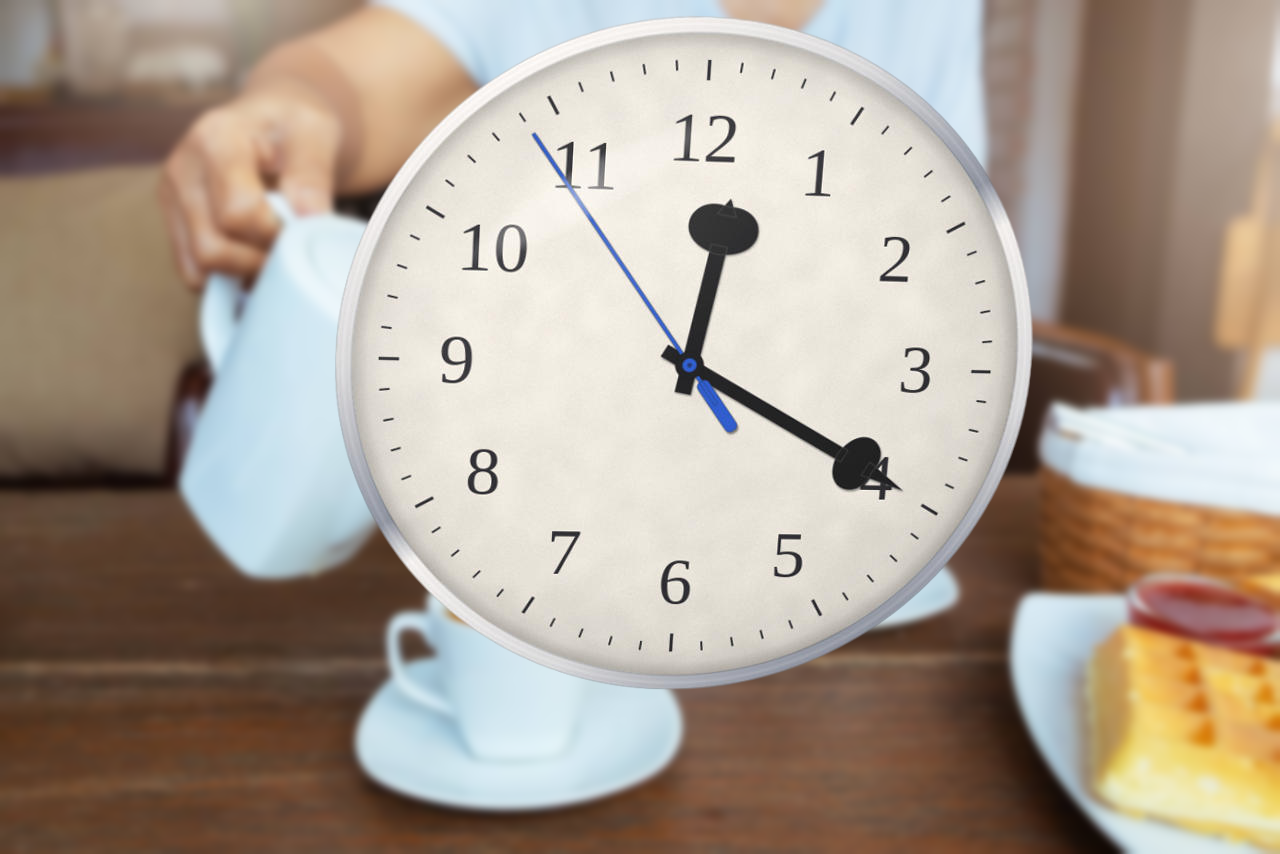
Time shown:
{"hour": 12, "minute": 19, "second": 54}
